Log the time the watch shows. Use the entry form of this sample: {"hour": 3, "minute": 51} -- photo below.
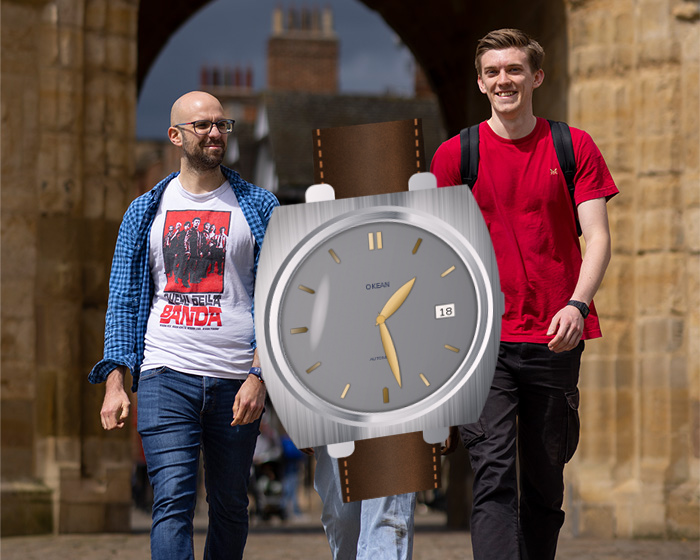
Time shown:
{"hour": 1, "minute": 28}
